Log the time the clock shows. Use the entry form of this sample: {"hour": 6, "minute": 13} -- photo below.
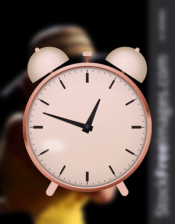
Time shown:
{"hour": 12, "minute": 48}
